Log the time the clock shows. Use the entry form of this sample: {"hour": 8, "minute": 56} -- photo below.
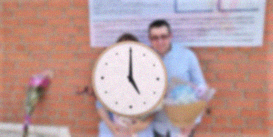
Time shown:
{"hour": 5, "minute": 0}
